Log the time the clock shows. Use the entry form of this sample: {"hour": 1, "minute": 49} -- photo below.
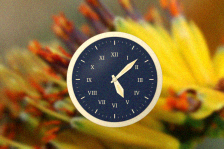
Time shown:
{"hour": 5, "minute": 8}
